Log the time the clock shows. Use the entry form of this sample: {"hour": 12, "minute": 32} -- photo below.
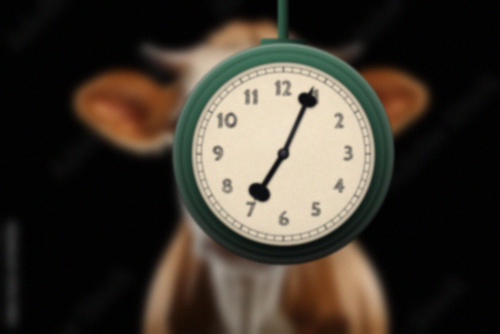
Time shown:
{"hour": 7, "minute": 4}
